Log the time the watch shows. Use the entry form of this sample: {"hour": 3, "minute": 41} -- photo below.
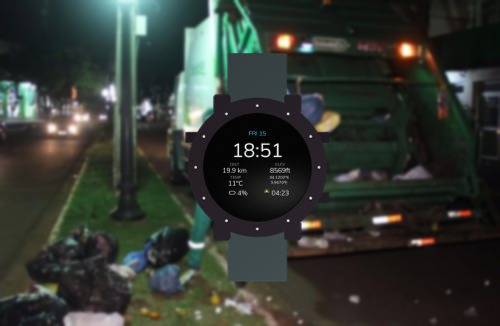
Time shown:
{"hour": 18, "minute": 51}
